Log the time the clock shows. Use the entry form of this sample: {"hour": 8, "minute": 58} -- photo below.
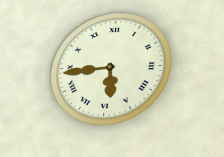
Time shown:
{"hour": 5, "minute": 44}
